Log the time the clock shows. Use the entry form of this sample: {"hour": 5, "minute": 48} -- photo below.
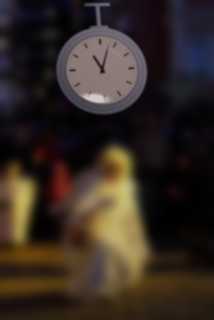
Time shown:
{"hour": 11, "minute": 3}
